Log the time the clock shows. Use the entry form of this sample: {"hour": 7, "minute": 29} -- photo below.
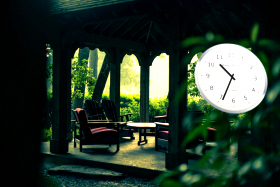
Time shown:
{"hour": 10, "minute": 34}
